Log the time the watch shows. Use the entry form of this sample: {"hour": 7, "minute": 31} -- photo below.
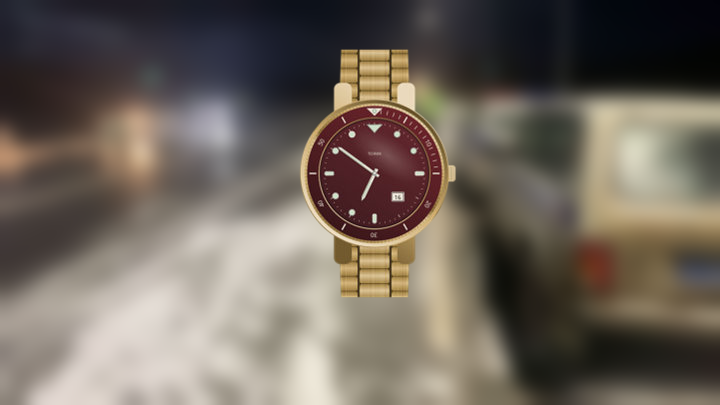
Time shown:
{"hour": 6, "minute": 51}
